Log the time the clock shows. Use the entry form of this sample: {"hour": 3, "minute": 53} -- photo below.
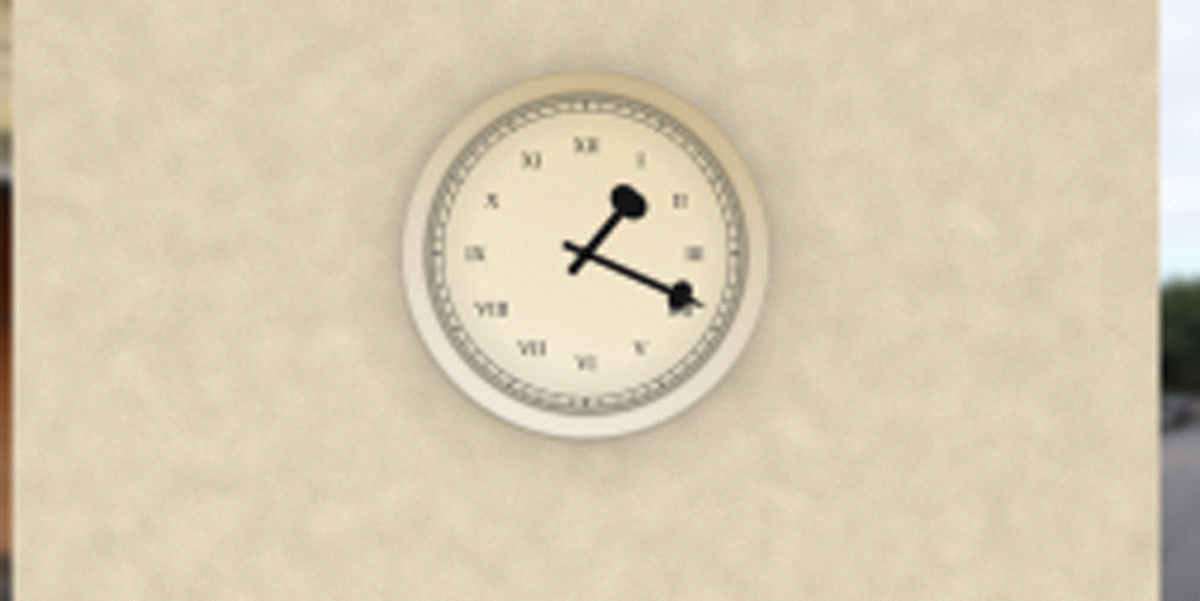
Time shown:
{"hour": 1, "minute": 19}
